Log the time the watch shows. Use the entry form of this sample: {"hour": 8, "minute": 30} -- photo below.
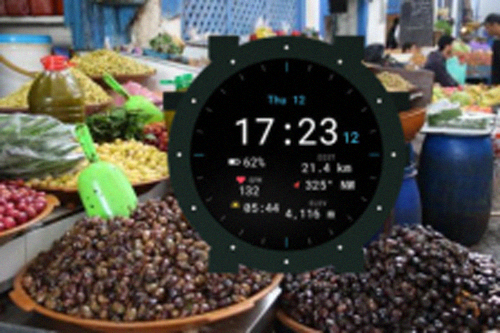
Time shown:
{"hour": 17, "minute": 23}
